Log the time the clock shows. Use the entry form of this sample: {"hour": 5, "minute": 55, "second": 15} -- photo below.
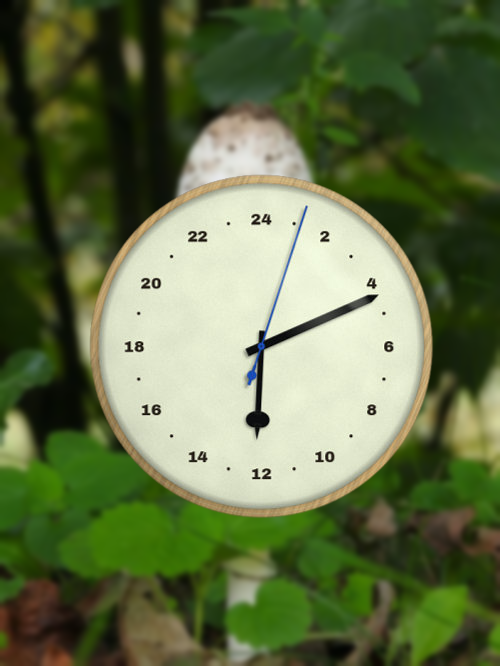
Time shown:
{"hour": 12, "minute": 11, "second": 3}
